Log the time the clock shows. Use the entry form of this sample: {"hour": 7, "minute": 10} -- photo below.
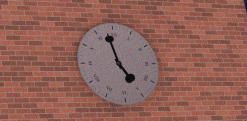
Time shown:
{"hour": 4, "minute": 58}
